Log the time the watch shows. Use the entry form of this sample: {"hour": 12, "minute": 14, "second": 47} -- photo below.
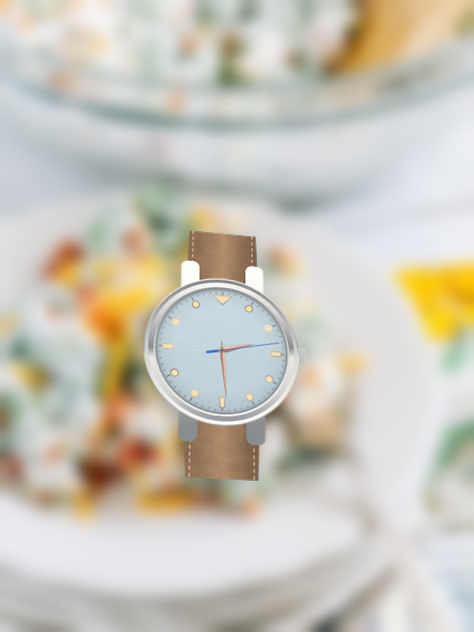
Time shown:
{"hour": 2, "minute": 29, "second": 13}
